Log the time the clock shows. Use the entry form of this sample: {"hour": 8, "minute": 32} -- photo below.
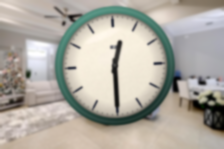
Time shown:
{"hour": 12, "minute": 30}
